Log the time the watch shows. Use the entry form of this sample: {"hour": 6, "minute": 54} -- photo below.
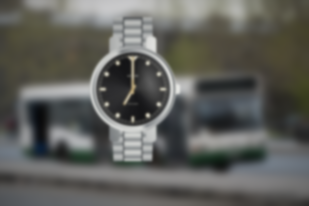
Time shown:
{"hour": 7, "minute": 0}
